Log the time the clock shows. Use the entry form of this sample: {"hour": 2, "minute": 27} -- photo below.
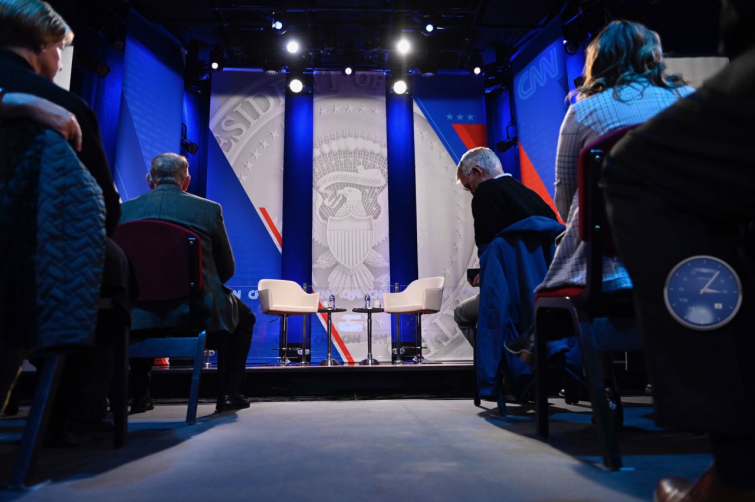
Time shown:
{"hour": 3, "minute": 6}
